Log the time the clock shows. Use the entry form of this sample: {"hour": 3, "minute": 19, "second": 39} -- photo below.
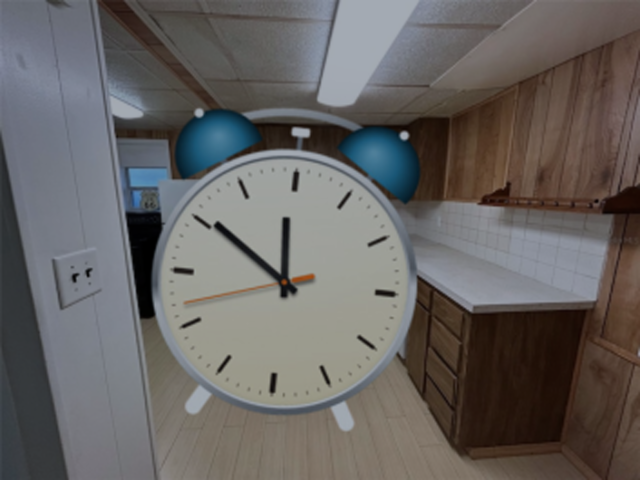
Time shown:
{"hour": 11, "minute": 50, "second": 42}
